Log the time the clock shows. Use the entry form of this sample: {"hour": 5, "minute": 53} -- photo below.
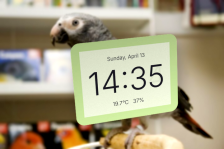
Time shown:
{"hour": 14, "minute": 35}
